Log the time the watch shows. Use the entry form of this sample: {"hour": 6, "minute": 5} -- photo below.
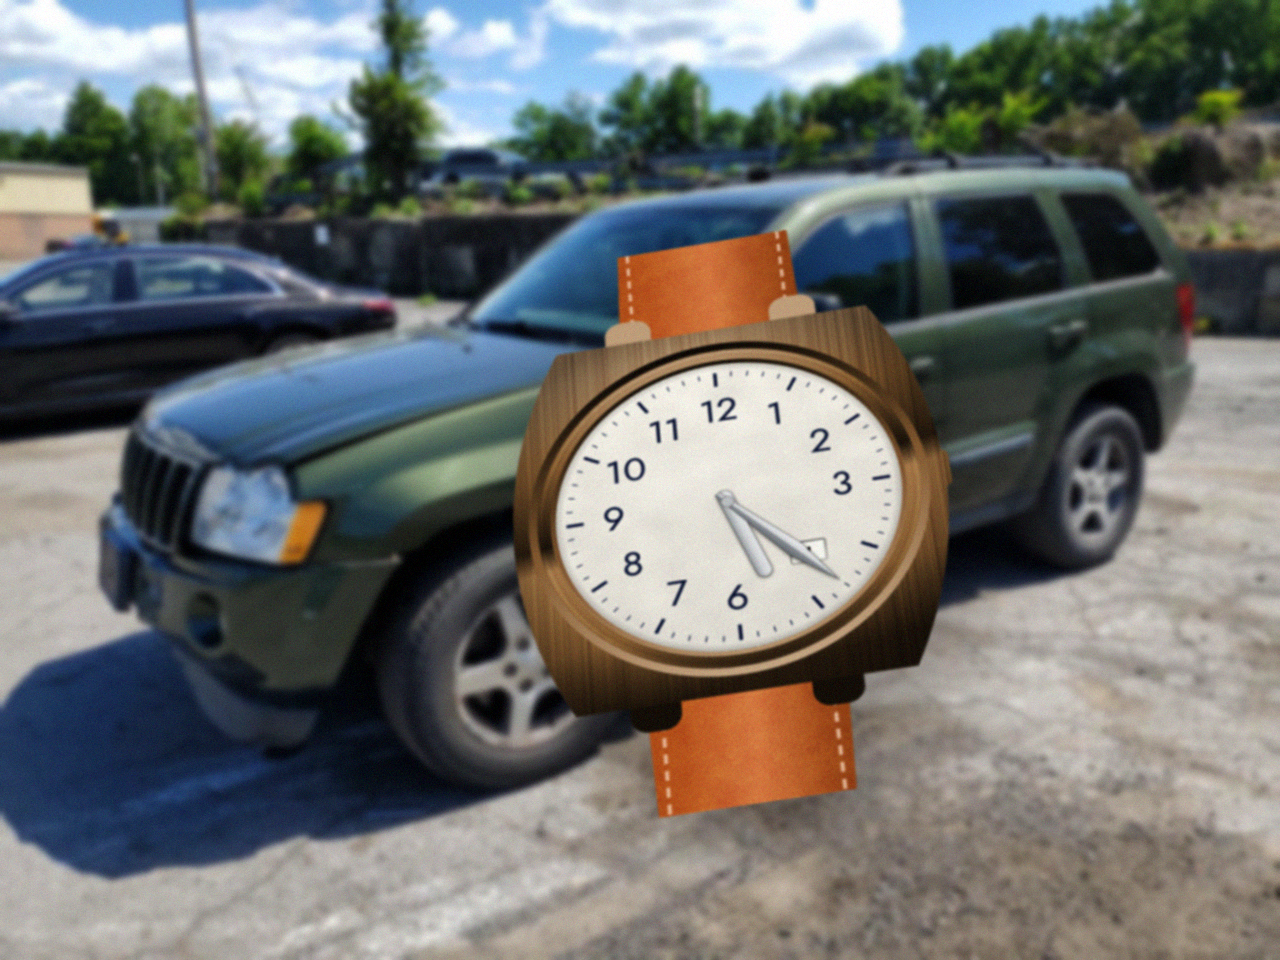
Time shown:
{"hour": 5, "minute": 23}
